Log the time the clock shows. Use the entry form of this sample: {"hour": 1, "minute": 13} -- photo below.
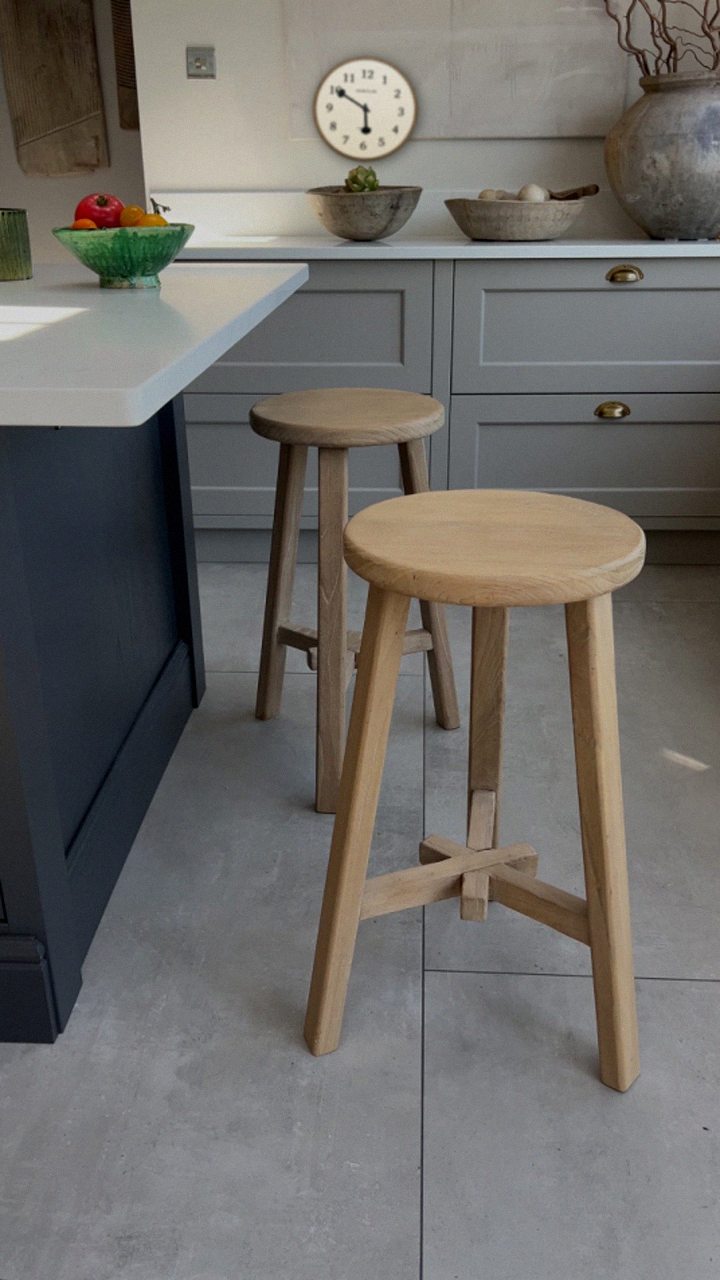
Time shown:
{"hour": 5, "minute": 50}
